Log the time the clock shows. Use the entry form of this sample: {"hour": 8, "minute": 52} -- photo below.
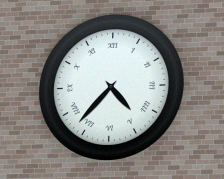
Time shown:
{"hour": 4, "minute": 37}
